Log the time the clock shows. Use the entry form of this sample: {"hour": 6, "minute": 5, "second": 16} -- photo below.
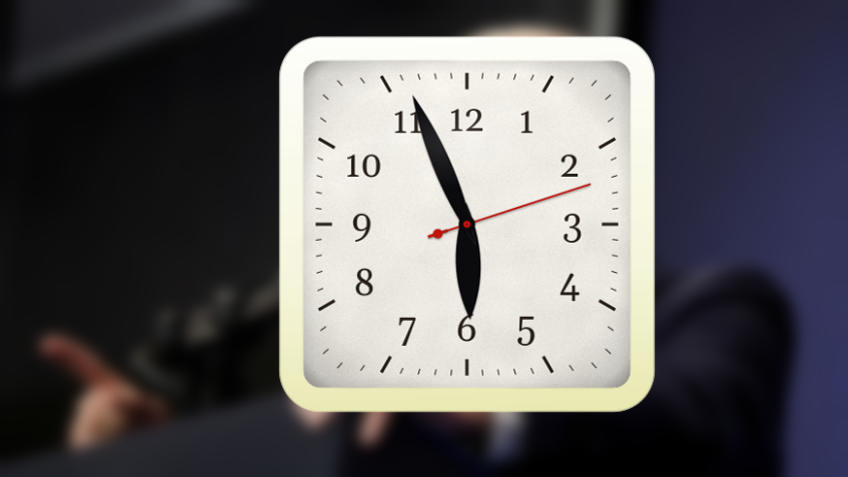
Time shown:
{"hour": 5, "minute": 56, "second": 12}
